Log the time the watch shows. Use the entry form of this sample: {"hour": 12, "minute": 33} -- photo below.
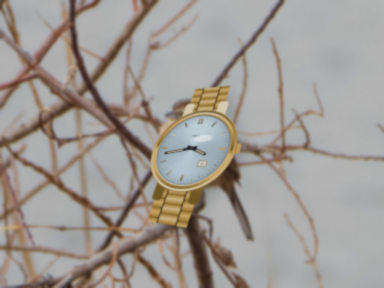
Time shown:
{"hour": 3, "minute": 43}
